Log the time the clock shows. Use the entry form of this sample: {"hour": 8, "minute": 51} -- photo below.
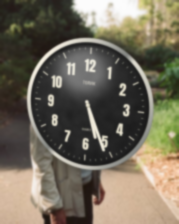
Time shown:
{"hour": 5, "minute": 26}
